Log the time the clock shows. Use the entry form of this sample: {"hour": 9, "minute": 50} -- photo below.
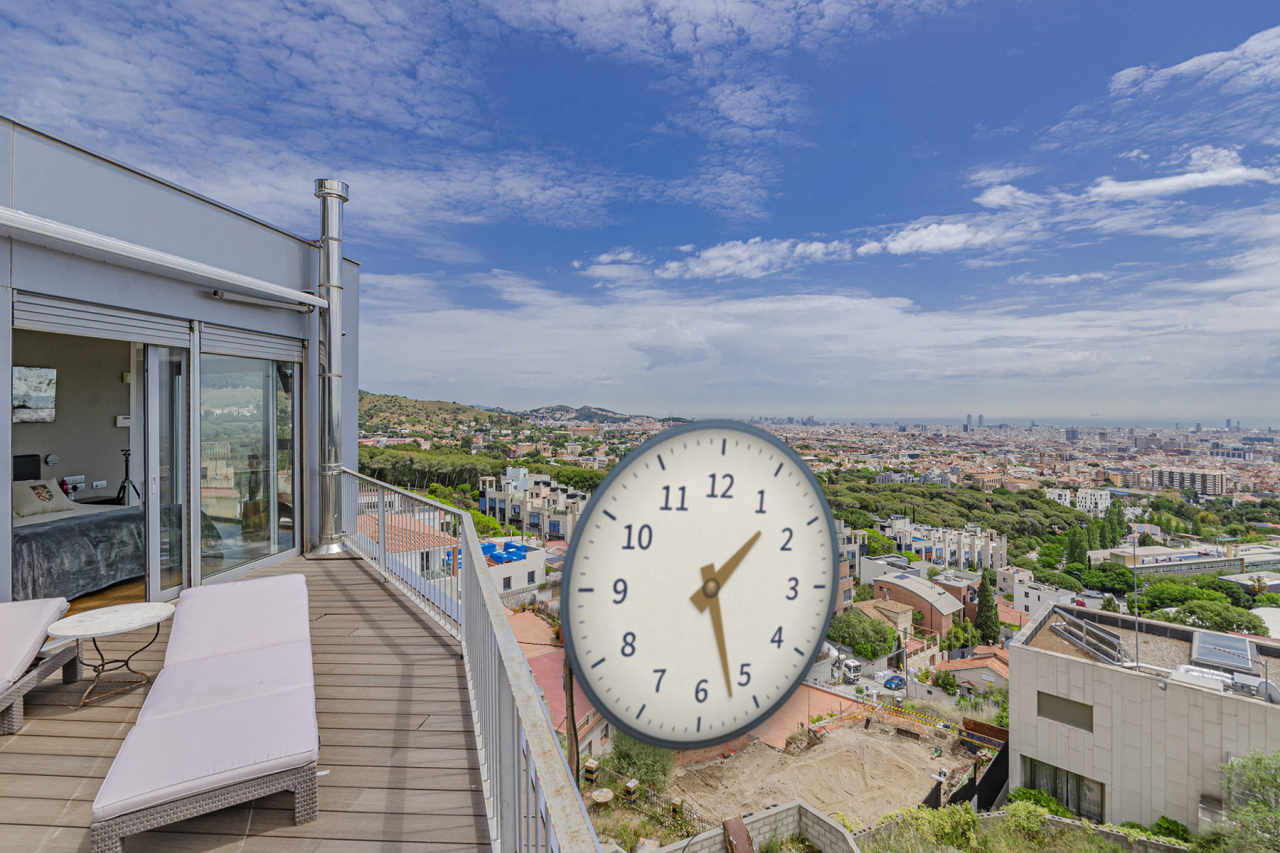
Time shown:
{"hour": 1, "minute": 27}
